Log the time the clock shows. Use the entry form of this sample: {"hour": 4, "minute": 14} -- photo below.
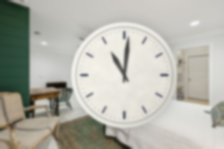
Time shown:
{"hour": 11, "minute": 1}
